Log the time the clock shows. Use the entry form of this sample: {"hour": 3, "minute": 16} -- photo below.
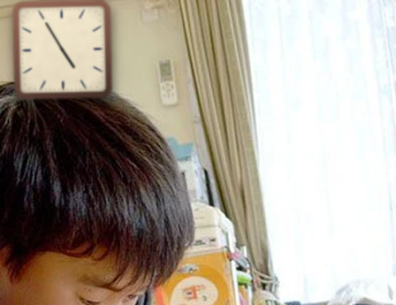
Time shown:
{"hour": 4, "minute": 55}
